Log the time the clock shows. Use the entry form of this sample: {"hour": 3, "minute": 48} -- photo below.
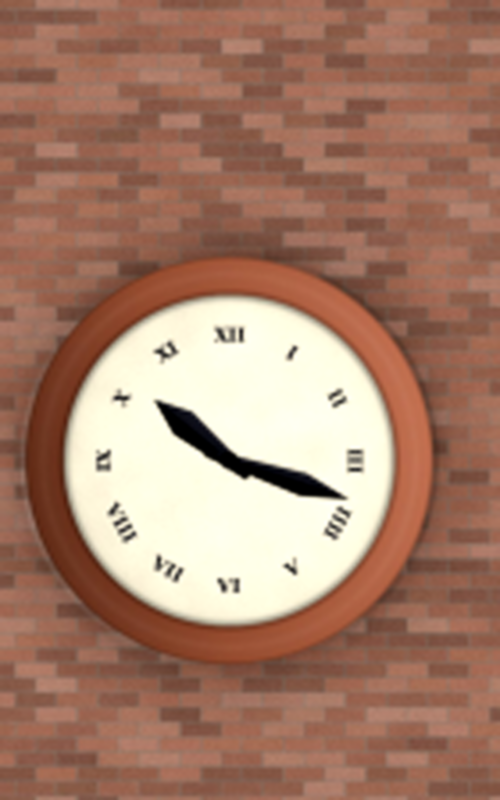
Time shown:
{"hour": 10, "minute": 18}
